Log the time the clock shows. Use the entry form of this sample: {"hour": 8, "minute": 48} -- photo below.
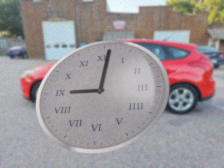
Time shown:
{"hour": 9, "minute": 1}
